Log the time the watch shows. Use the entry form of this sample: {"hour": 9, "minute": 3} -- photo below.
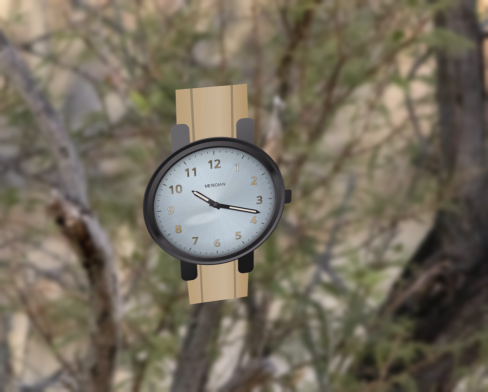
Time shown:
{"hour": 10, "minute": 18}
